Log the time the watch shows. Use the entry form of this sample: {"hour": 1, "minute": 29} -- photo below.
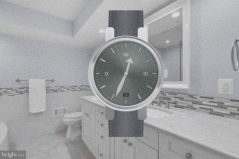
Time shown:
{"hour": 12, "minute": 34}
